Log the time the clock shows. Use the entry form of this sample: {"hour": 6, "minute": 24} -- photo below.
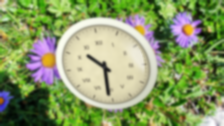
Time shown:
{"hour": 10, "minute": 31}
